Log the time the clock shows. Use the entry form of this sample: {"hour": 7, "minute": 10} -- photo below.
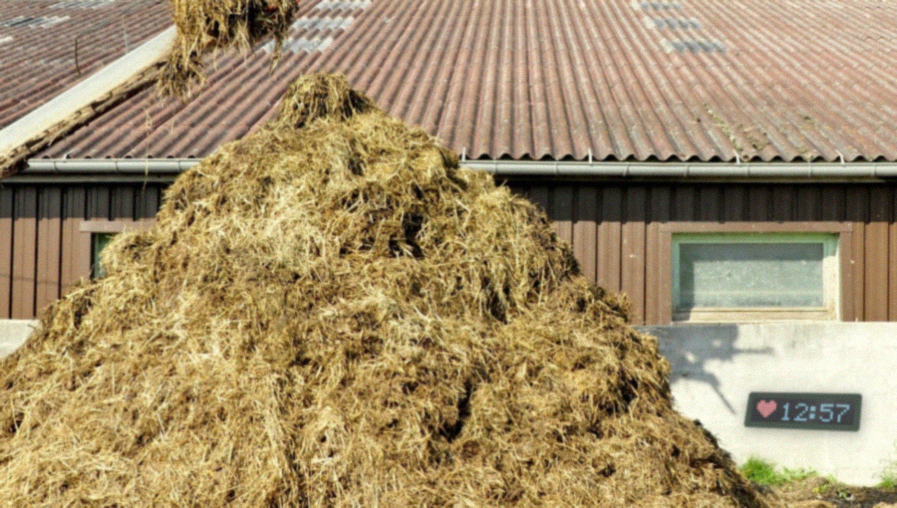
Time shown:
{"hour": 12, "minute": 57}
